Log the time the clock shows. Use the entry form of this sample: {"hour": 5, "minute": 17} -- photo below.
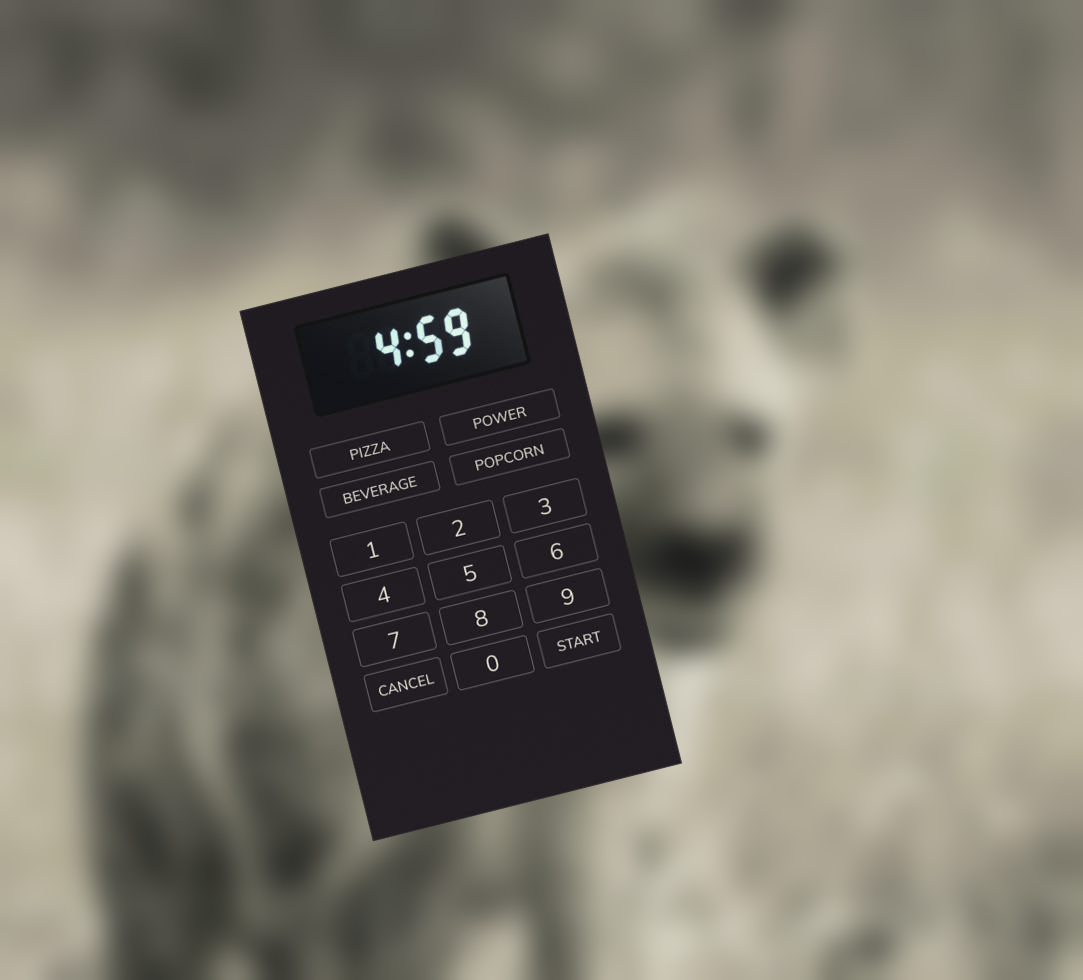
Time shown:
{"hour": 4, "minute": 59}
